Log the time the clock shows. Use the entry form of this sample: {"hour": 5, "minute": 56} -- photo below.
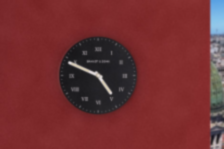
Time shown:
{"hour": 4, "minute": 49}
